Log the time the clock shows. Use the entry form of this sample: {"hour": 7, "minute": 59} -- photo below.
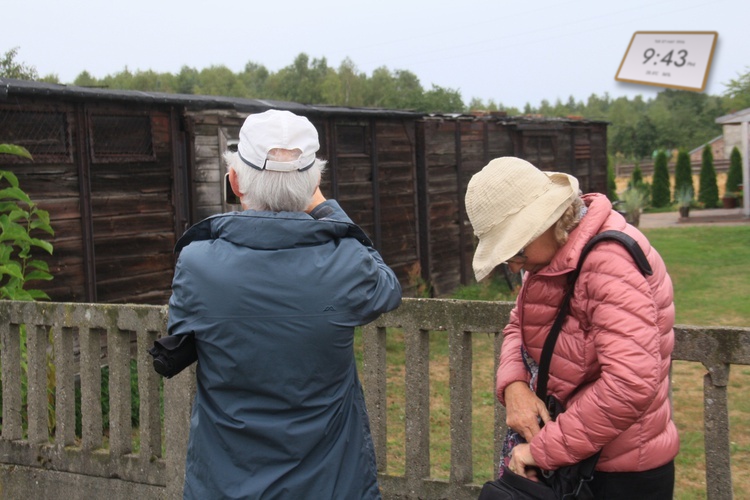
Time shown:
{"hour": 9, "minute": 43}
